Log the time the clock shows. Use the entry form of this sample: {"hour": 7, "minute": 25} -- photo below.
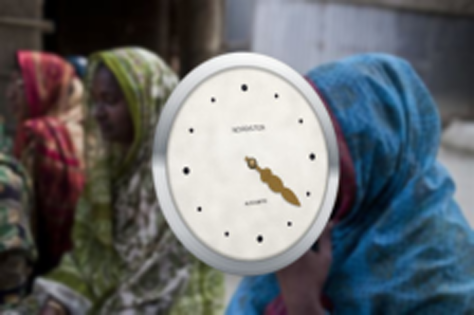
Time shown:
{"hour": 4, "minute": 22}
